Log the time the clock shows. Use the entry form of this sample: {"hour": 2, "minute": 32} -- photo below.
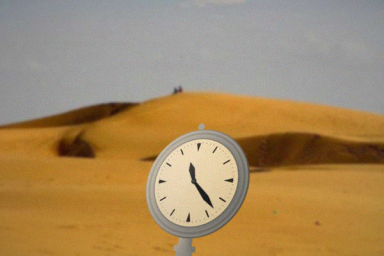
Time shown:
{"hour": 11, "minute": 23}
